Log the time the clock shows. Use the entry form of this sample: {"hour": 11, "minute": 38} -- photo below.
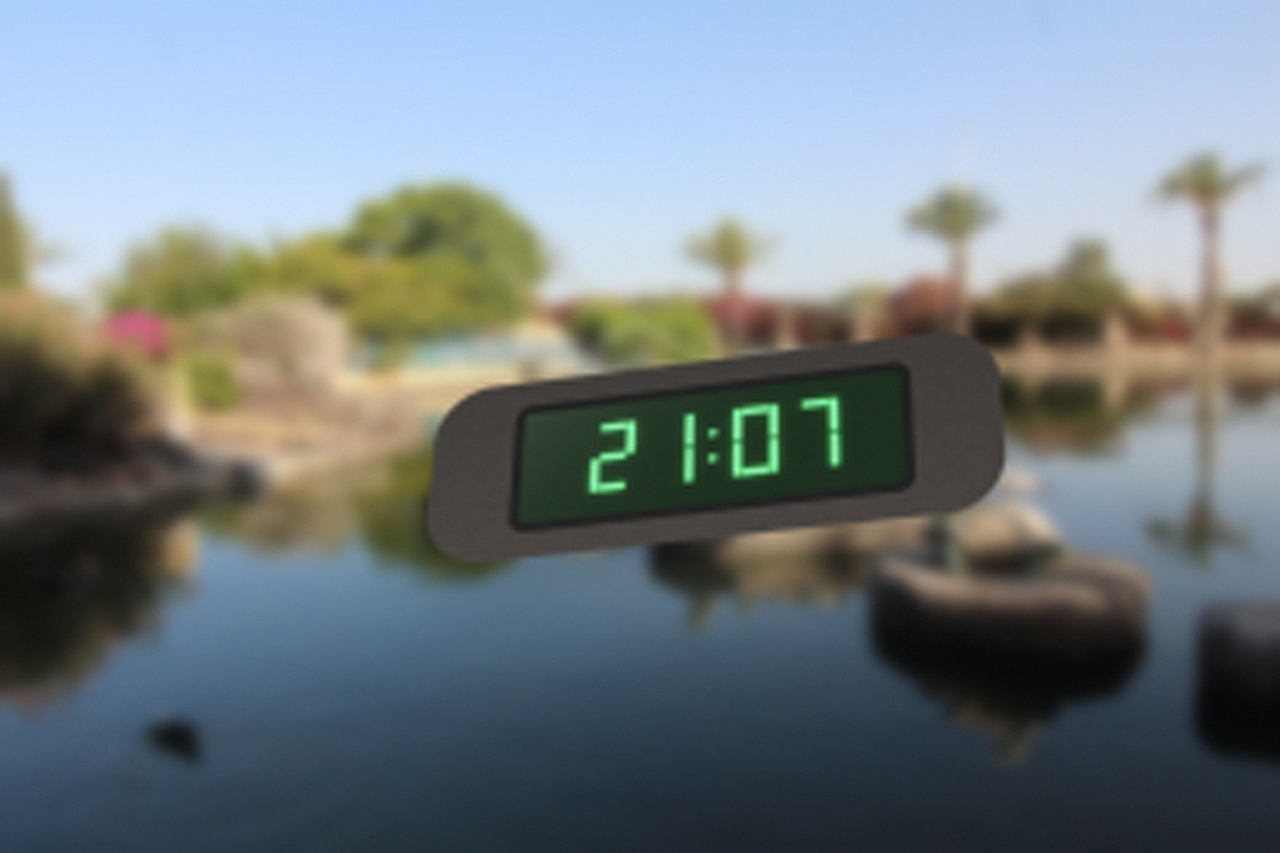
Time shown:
{"hour": 21, "minute": 7}
